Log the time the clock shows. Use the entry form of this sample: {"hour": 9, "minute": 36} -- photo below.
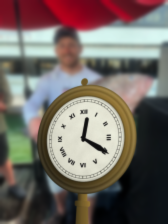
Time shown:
{"hour": 12, "minute": 20}
